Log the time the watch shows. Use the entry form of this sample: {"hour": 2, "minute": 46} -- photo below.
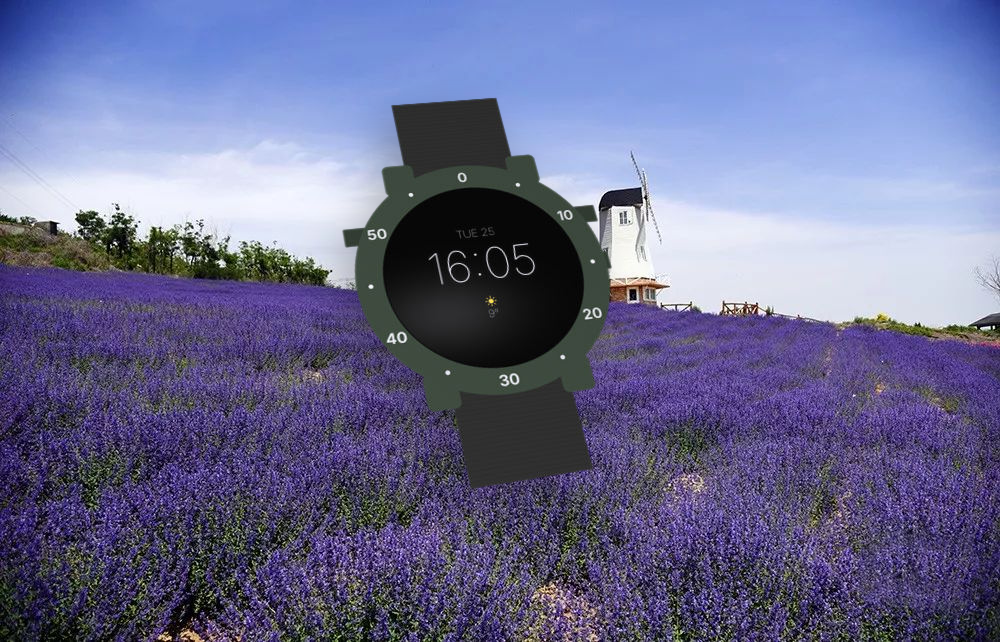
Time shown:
{"hour": 16, "minute": 5}
